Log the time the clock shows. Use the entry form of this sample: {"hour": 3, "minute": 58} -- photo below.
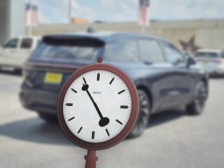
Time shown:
{"hour": 4, "minute": 54}
